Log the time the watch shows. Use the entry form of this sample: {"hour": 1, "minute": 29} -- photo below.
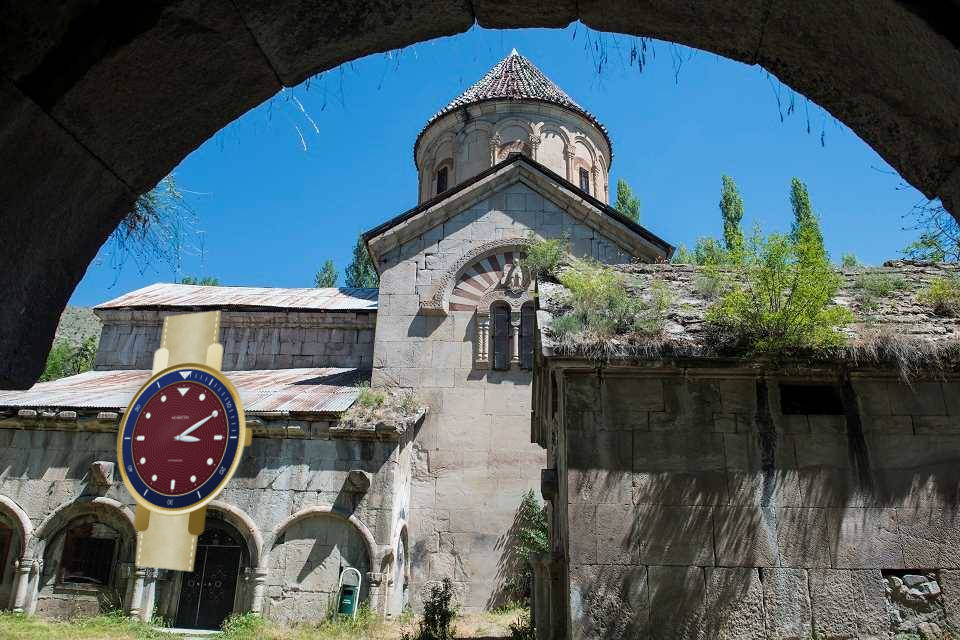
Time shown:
{"hour": 3, "minute": 10}
